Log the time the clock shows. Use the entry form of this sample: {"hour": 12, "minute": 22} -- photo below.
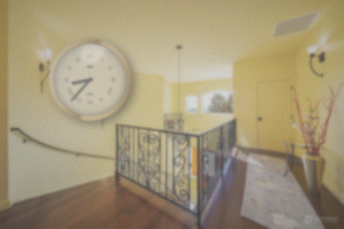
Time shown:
{"hour": 8, "minute": 37}
